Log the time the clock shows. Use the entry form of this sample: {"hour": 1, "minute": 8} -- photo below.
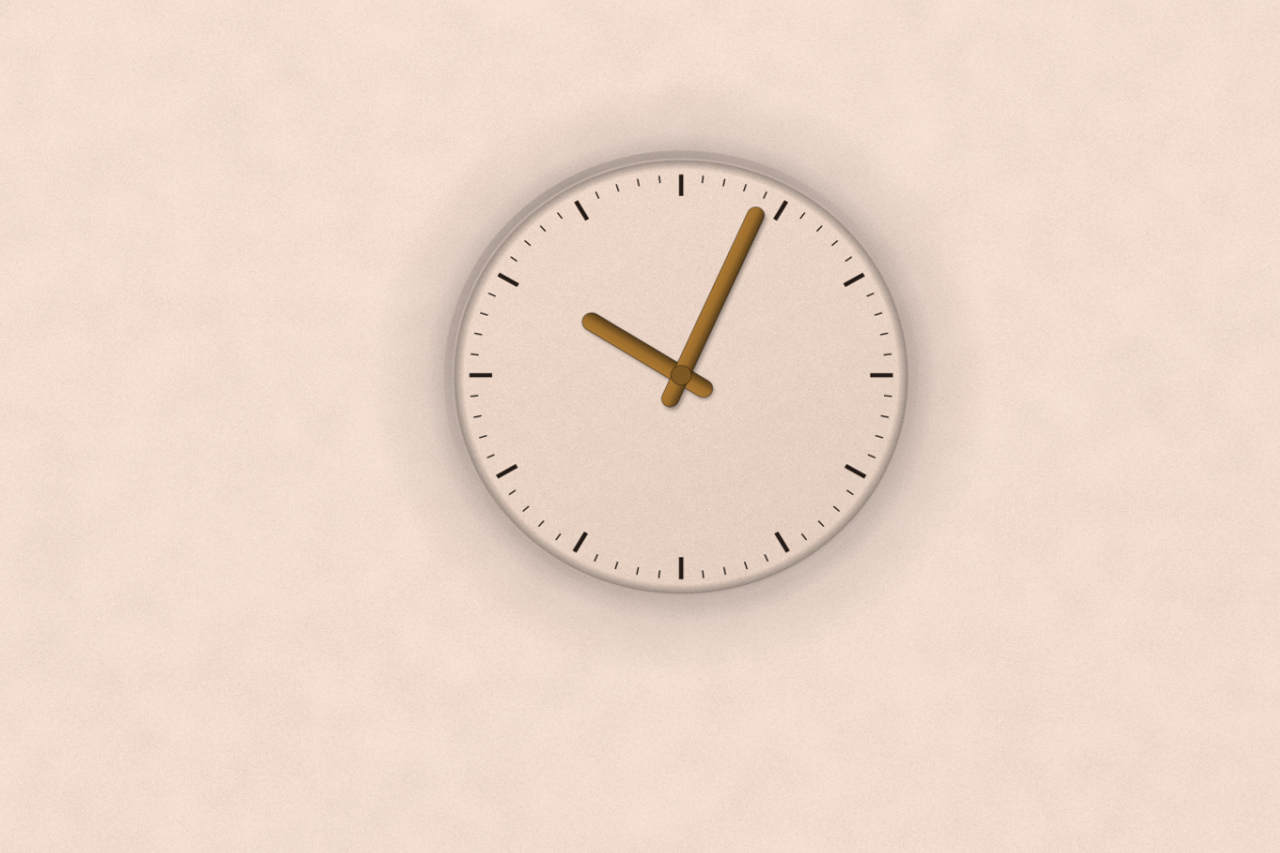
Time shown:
{"hour": 10, "minute": 4}
